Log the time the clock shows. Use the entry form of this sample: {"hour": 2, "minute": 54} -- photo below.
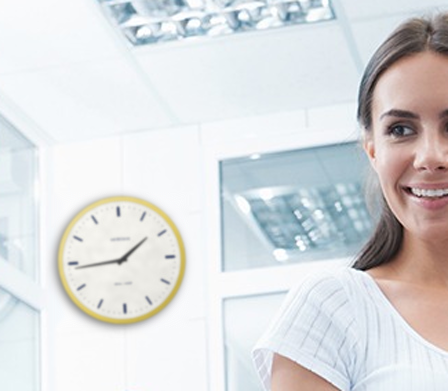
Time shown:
{"hour": 1, "minute": 44}
